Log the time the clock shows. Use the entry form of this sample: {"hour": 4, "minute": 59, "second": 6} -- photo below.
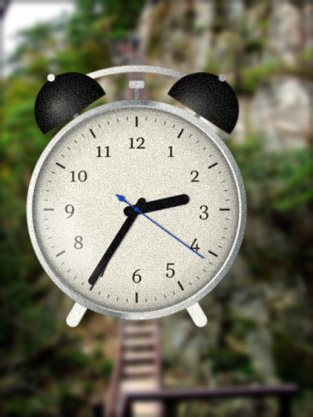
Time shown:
{"hour": 2, "minute": 35, "second": 21}
